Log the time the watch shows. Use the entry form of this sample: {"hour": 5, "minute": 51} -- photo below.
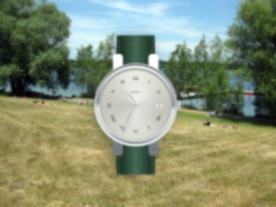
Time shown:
{"hour": 10, "minute": 34}
